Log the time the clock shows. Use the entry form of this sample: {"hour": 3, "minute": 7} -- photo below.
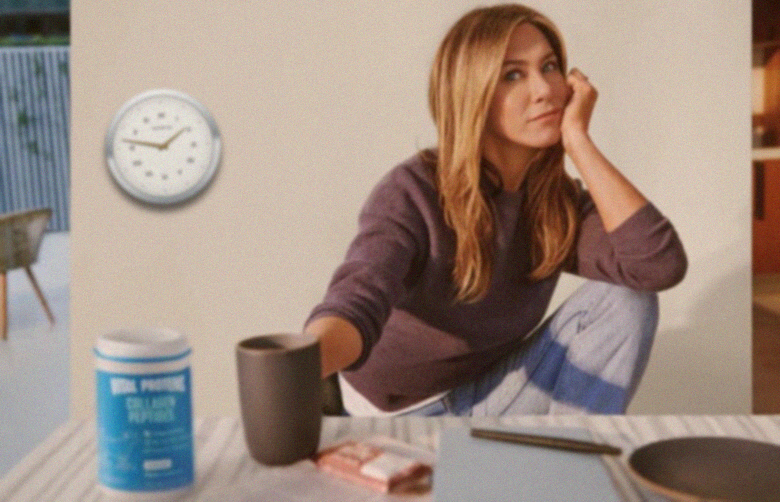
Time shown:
{"hour": 1, "minute": 47}
